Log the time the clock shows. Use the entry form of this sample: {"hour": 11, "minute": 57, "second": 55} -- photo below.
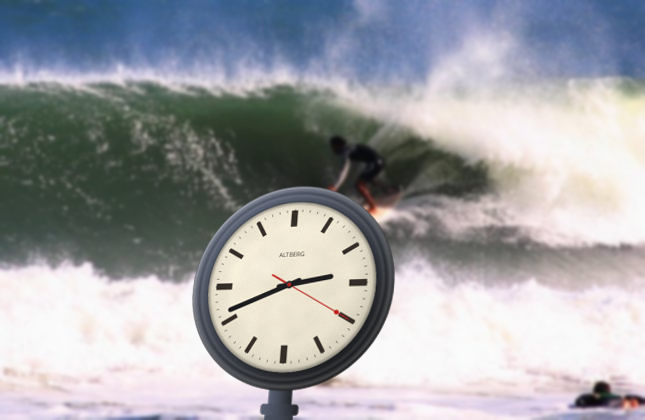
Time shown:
{"hour": 2, "minute": 41, "second": 20}
